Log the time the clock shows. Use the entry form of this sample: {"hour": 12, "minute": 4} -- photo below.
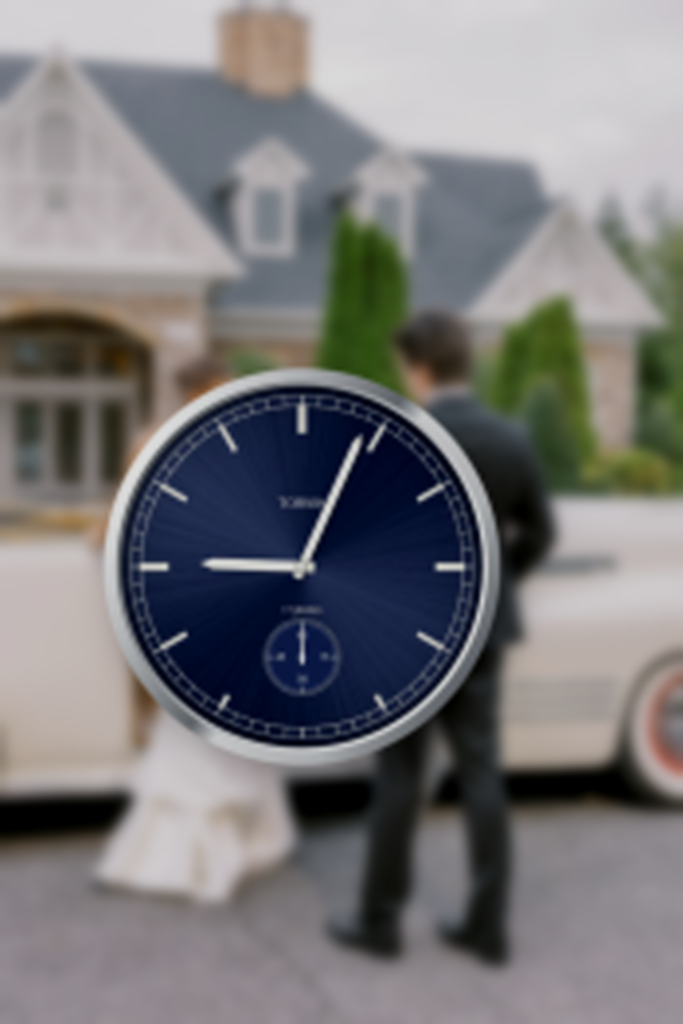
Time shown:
{"hour": 9, "minute": 4}
